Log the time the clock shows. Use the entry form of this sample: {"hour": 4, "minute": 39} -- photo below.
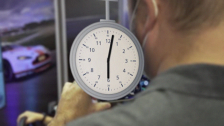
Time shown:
{"hour": 6, "minute": 2}
